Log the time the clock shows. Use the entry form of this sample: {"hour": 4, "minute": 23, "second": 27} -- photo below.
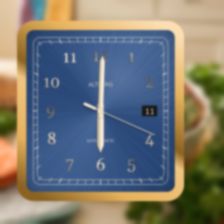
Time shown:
{"hour": 6, "minute": 0, "second": 19}
